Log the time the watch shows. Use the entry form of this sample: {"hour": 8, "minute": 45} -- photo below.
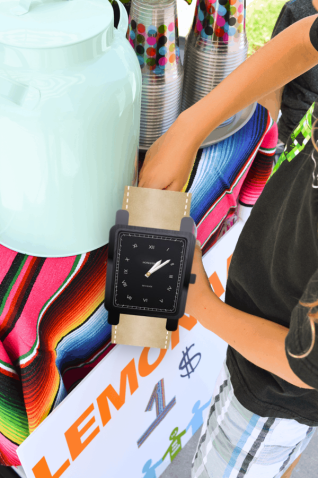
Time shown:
{"hour": 1, "minute": 8}
